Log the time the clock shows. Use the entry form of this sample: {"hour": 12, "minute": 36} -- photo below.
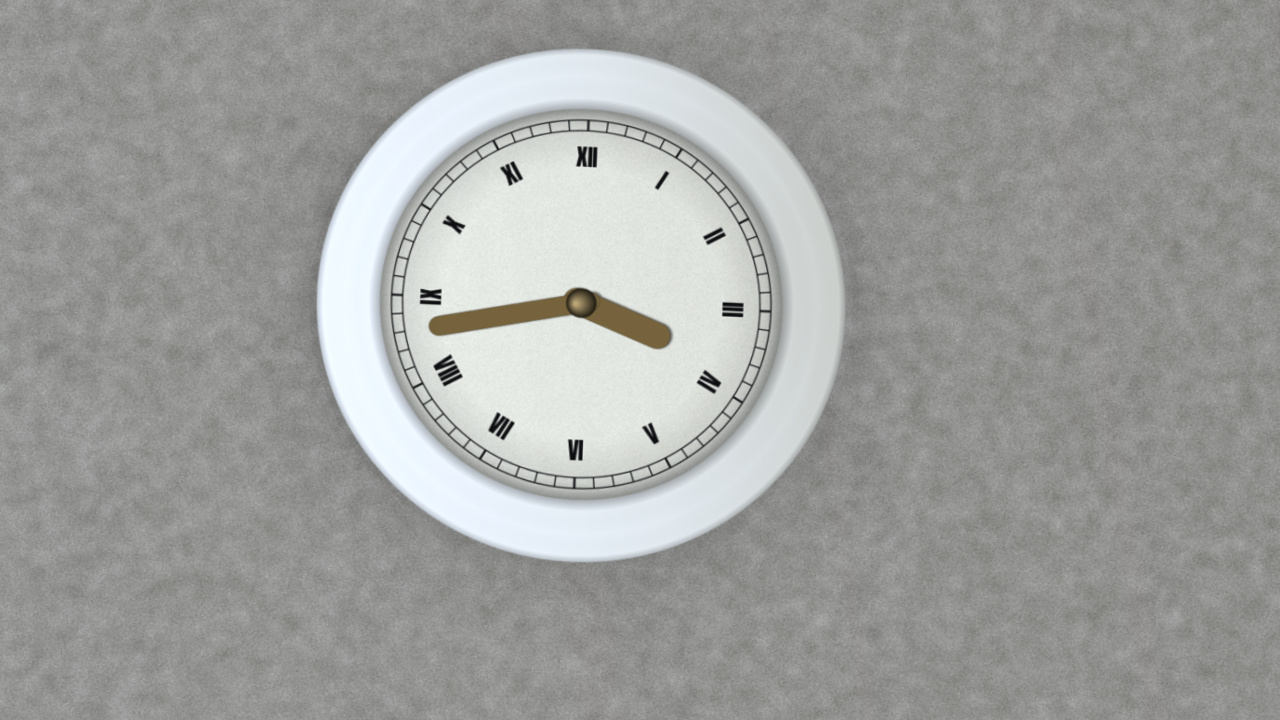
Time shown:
{"hour": 3, "minute": 43}
